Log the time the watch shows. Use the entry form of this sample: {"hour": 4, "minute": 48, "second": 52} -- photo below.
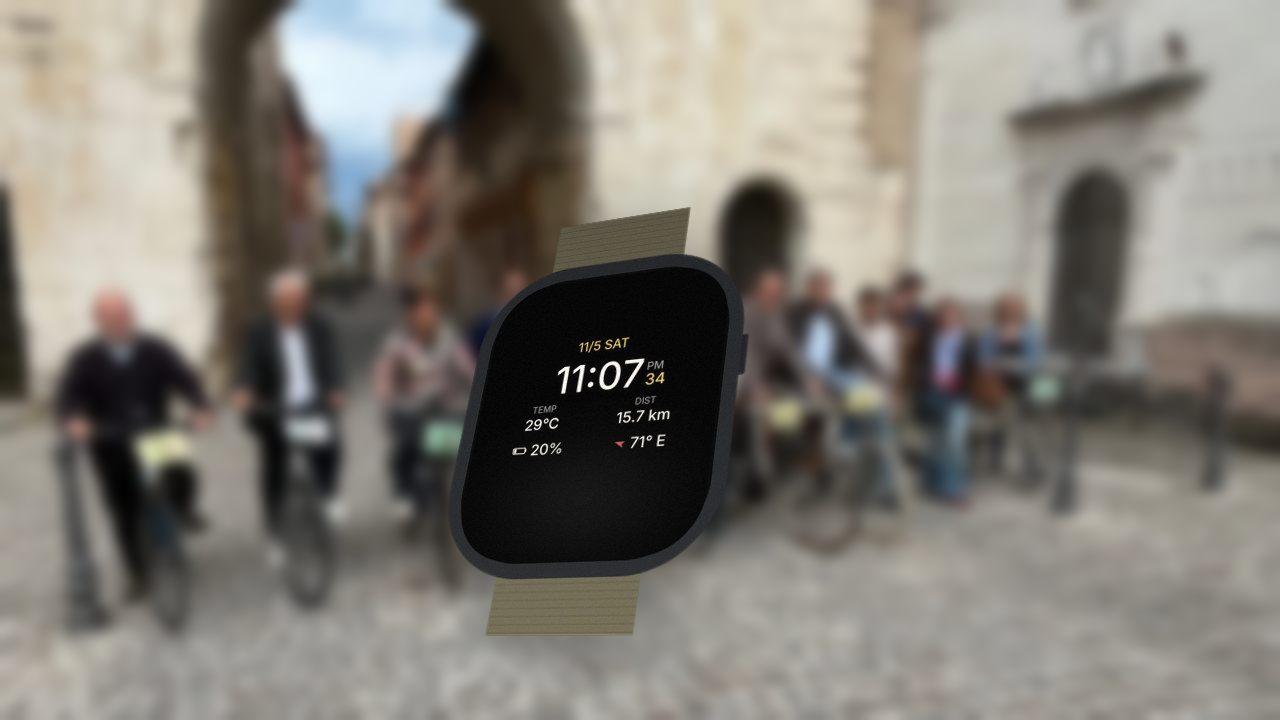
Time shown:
{"hour": 11, "minute": 7, "second": 34}
